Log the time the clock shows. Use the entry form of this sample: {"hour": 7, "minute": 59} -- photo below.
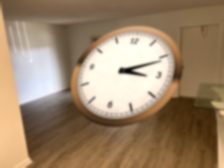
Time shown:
{"hour": 3, "minute": 11}
